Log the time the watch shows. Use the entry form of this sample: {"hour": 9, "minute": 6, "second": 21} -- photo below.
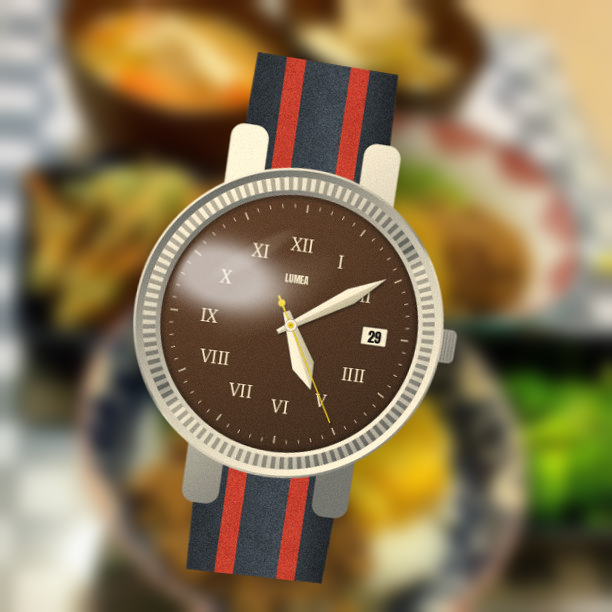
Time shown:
{"hour": 5, "minute": 9, "second": 25}
